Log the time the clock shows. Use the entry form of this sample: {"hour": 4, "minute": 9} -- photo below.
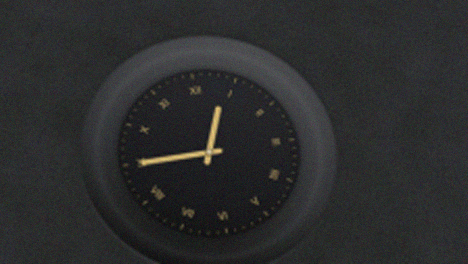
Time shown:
{"hour": 12, "minute": 45}
